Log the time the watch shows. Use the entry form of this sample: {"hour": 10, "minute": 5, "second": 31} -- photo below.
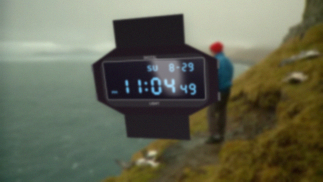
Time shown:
{"hour": 11, "minute": 4, "second": 49}
